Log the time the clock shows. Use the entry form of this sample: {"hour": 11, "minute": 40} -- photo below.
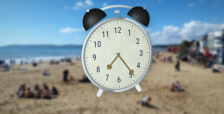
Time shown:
{"hour": 7, "minute": 24}
